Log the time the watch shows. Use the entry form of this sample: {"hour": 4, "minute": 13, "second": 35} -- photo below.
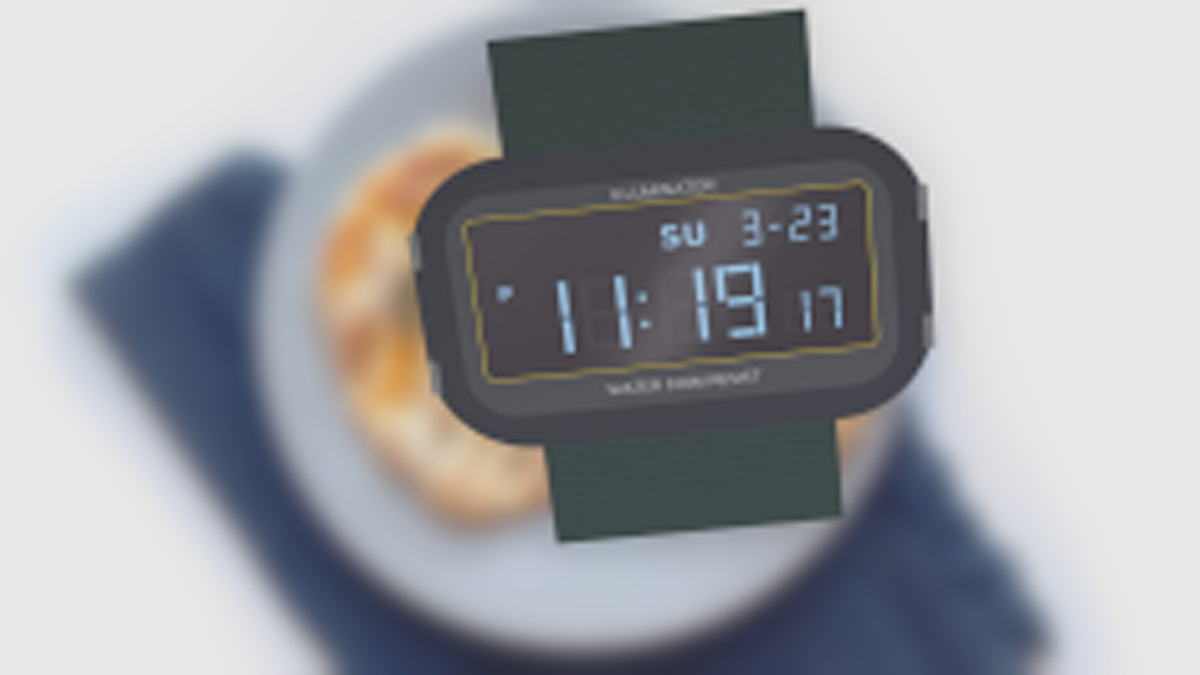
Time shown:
{"hour": 11, "minute": 19, "second": 17}
